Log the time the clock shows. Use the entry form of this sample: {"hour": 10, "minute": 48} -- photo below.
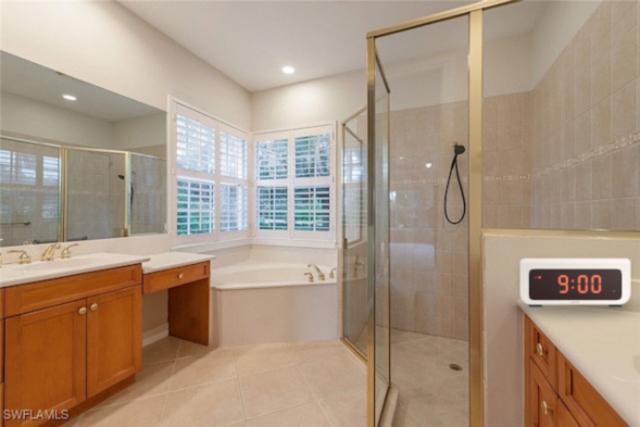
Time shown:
{"hour": 9, "minute": 0}
